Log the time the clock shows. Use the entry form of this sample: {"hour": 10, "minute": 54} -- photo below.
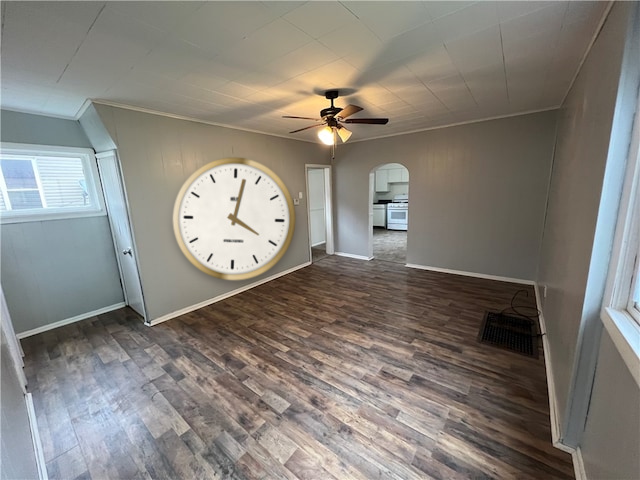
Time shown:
{"hour": 4, "minute": 2}
